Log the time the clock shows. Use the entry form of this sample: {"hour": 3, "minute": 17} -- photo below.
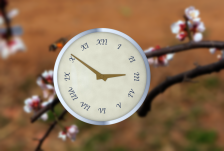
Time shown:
{"hour": 2, "minute": 51}
